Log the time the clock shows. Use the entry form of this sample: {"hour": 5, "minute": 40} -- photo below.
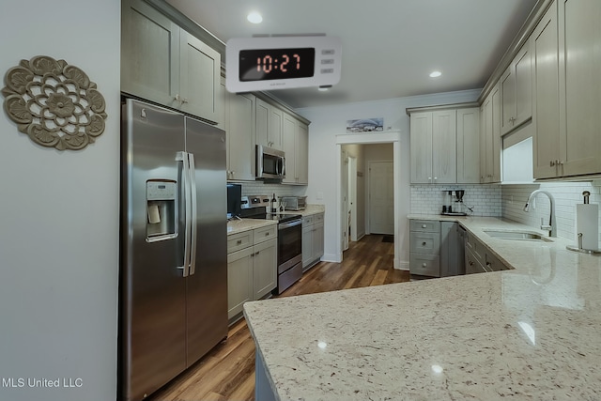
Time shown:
{"hour": 10, "minute": 27}
